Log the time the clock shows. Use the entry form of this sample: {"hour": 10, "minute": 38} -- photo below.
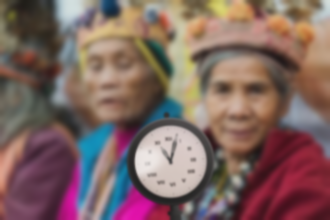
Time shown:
{"hour": 11, "minute": 3}
